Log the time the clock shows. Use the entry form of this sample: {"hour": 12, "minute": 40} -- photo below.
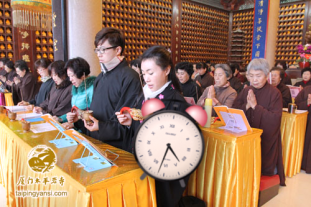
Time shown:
{"hour": 4, "minute": 32}
